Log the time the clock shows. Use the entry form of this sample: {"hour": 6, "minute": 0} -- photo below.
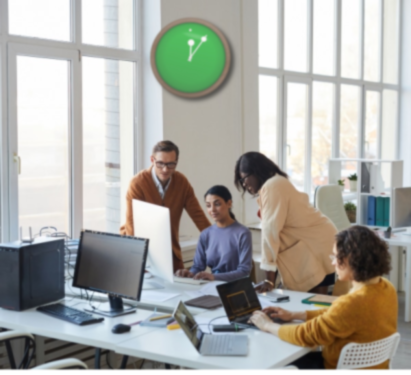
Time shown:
{"hour": 12, "minute": 6}
